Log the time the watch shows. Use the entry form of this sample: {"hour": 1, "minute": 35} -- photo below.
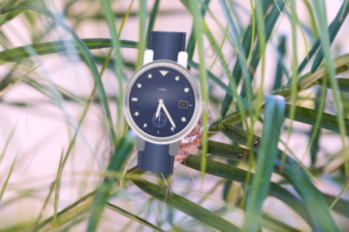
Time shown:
{"hour": 6, "minute": 24}
